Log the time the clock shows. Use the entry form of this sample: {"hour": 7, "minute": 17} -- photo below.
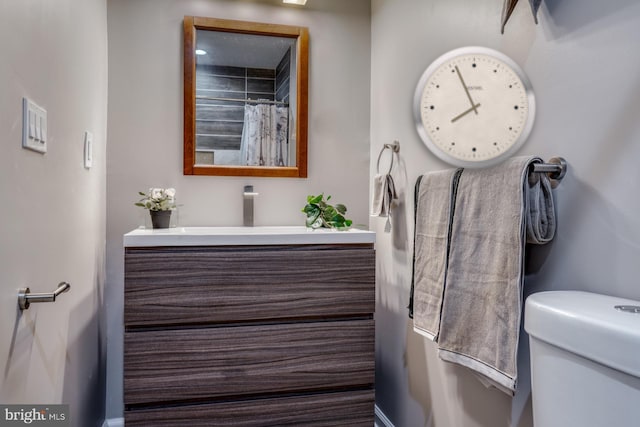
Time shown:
{"hour": 7, "minute": 56}
